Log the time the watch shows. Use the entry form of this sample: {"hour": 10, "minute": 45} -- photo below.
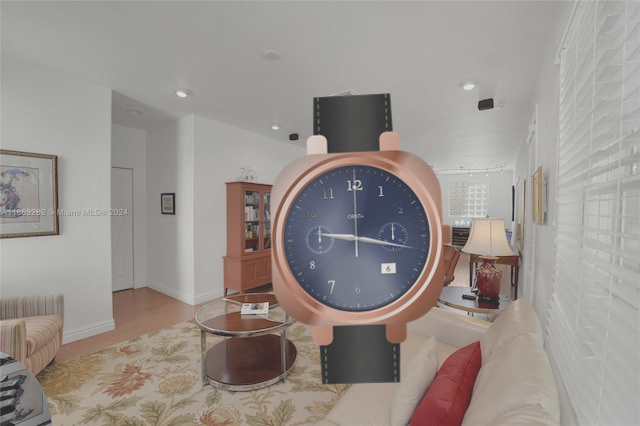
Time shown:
{"hour": 9, "minute": 17}
